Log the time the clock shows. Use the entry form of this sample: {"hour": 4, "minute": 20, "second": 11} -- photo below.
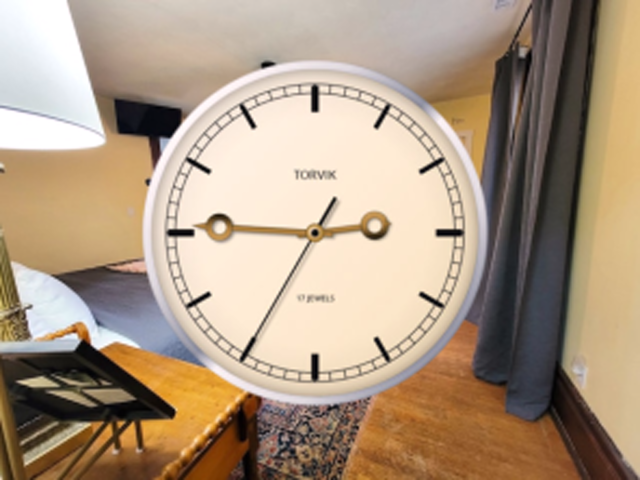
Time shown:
{"hour": 2, "minute": 45, "second": 35}
